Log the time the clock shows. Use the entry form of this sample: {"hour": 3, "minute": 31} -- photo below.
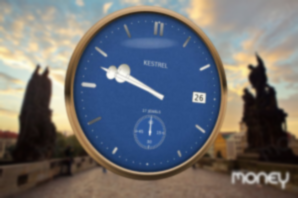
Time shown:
{"hour": 9, "minute": 48}
